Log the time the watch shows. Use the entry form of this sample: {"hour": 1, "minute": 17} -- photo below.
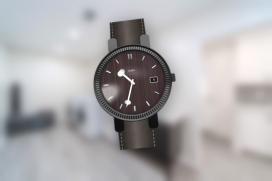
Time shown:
{"hour": 10, "minute": 33}
